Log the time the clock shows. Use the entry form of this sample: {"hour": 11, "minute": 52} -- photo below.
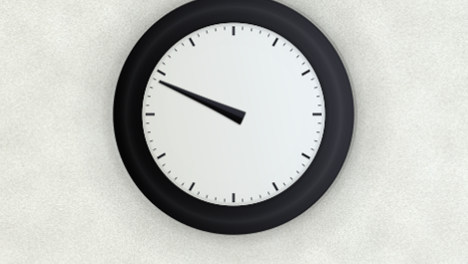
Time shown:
{"hour": 9, "minute": 49}
